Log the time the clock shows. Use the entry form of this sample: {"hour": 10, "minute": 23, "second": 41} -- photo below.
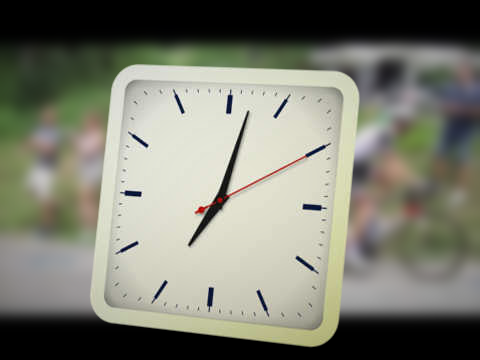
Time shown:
{"hour": 7, "minute": 2, "second": 10}
